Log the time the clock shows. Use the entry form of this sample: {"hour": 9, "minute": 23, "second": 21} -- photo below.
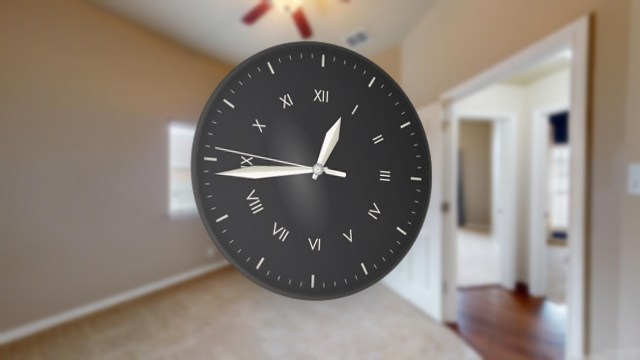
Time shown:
{"hour": 12, "minute": 43, "second": 46}
